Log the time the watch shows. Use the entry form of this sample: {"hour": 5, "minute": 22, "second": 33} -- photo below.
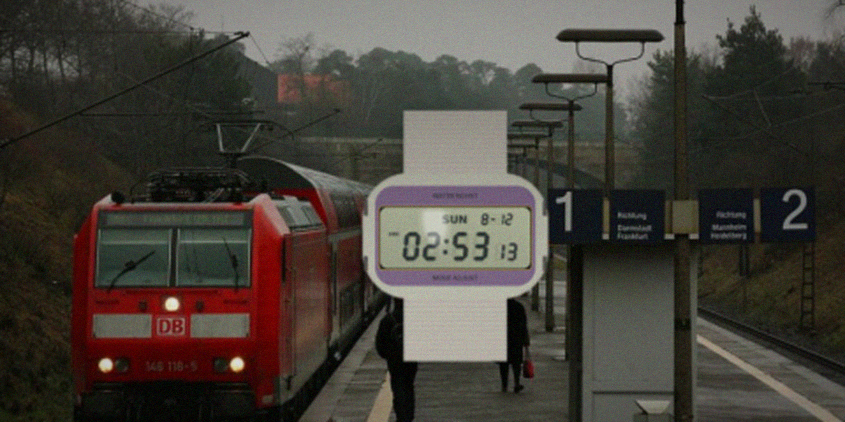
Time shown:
{"hour": 2, "minute": 53, "second": 13}
